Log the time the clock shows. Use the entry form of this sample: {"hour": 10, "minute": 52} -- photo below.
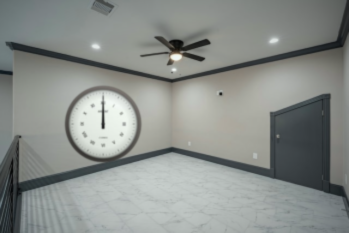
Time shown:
{"hour": 12, "minute": 0}
